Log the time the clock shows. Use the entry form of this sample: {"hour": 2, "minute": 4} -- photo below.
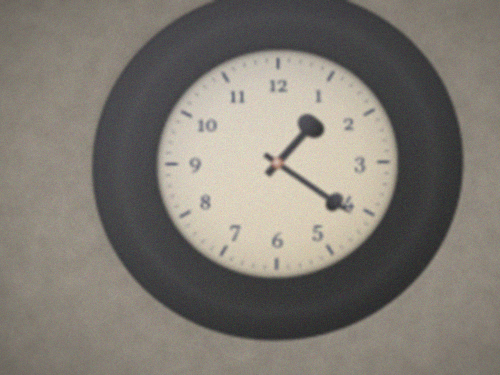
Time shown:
{"hour": 1, "minute": 21}
